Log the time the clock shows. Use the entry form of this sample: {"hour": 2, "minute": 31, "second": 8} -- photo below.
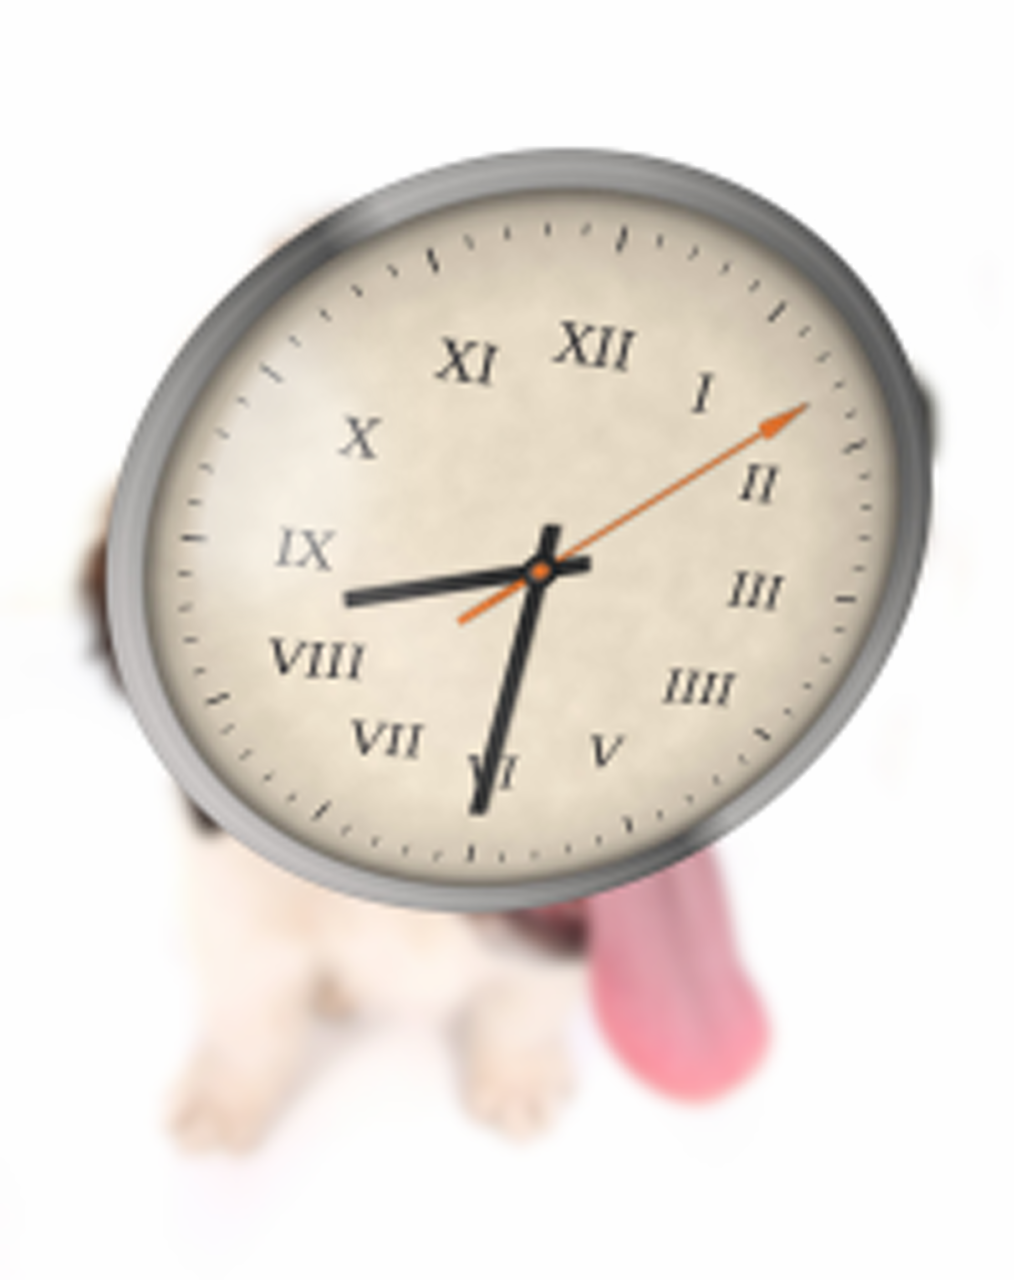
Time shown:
{"hour": 8, "minute": 30, "second": 8}
